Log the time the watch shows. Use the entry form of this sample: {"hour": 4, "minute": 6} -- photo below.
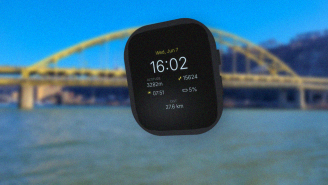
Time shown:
{"hour": 16, "minute": 2}
